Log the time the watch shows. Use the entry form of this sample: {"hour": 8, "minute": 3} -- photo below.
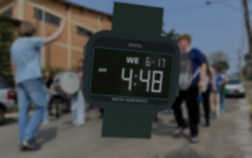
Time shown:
{"hour": 4, "minute": 48}
